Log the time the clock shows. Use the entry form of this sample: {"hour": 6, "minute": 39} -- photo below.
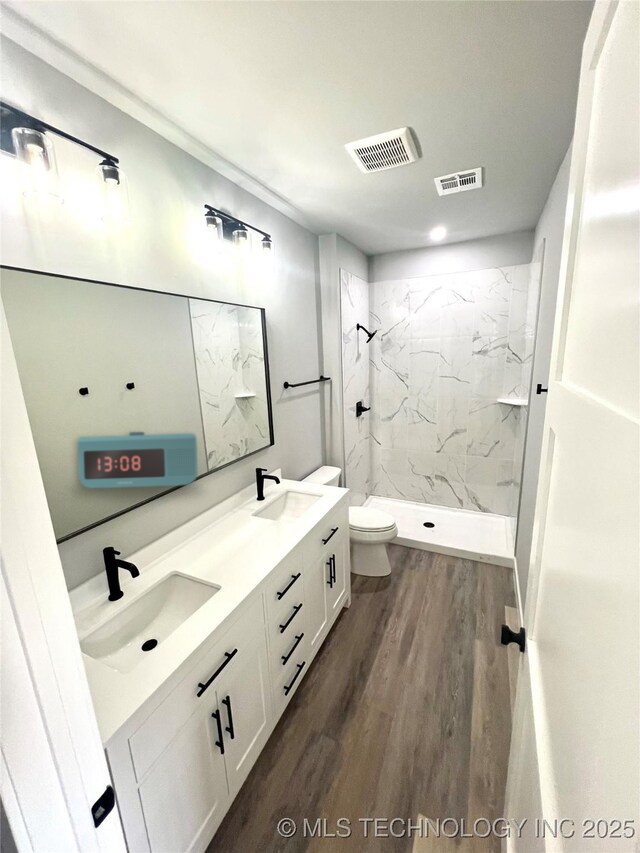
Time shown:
{"hour": 13, "minute": 8}
